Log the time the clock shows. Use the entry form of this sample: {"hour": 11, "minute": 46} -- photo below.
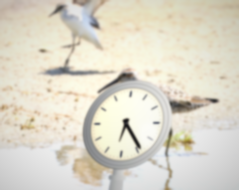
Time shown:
{"hour": 6, "minute": 24}
